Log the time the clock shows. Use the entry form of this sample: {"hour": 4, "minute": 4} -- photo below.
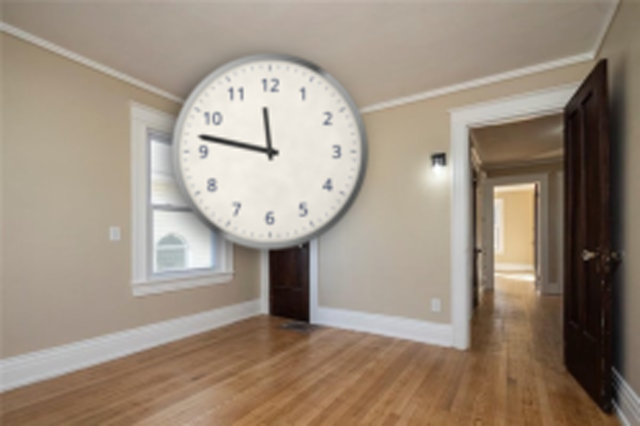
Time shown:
{"hour": 11, "minute": 47}
